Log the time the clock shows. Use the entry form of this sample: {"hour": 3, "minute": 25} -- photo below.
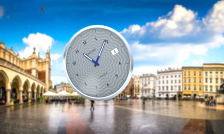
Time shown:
{"hour": 11, "minute": 9}
